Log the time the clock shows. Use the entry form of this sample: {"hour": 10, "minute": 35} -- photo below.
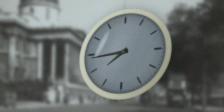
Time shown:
{"hour": 7, "minute": 44}
